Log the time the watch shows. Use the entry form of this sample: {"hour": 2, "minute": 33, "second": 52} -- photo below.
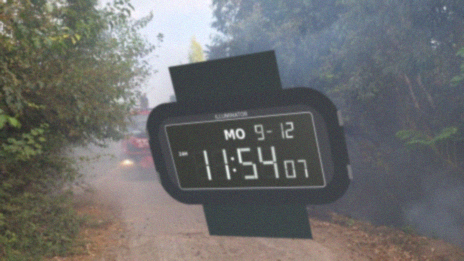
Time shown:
{"hour": 11, "minute": 54, "second": 7}
